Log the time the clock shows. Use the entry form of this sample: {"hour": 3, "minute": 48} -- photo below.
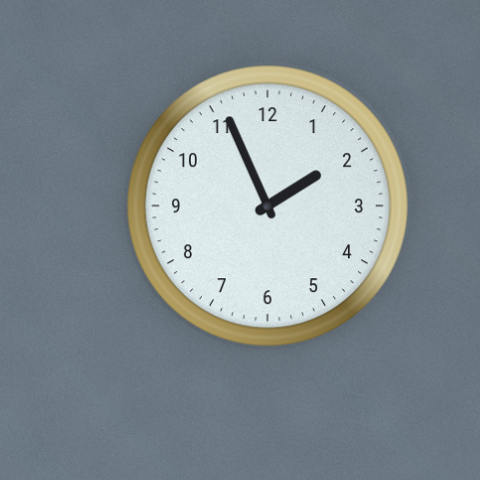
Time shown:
{"hour": 1, "minute": 56}
